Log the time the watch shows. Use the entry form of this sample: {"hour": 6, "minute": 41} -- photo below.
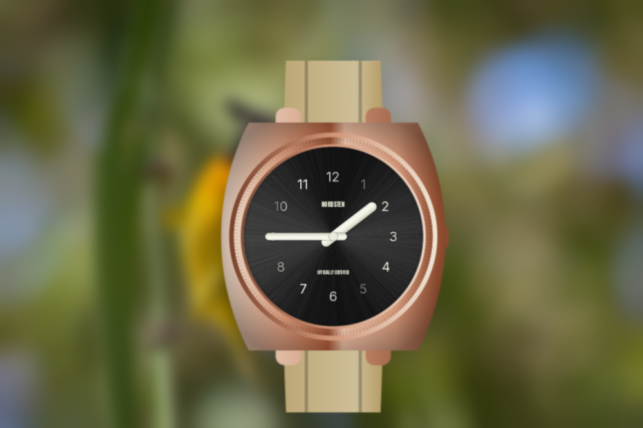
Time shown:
{"hour": 1, "minute": 45}
